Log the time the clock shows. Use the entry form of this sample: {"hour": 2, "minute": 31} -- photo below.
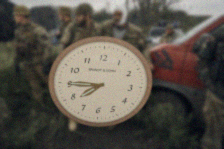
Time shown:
{"hour": 7, "minute": 45}
